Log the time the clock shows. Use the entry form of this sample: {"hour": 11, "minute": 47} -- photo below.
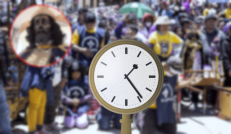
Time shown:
{"hour": 1, "minute": 24}
